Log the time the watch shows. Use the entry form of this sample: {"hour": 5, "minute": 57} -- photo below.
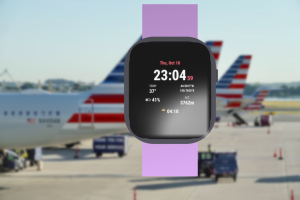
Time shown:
{"hour": 23, "minute": 4}
